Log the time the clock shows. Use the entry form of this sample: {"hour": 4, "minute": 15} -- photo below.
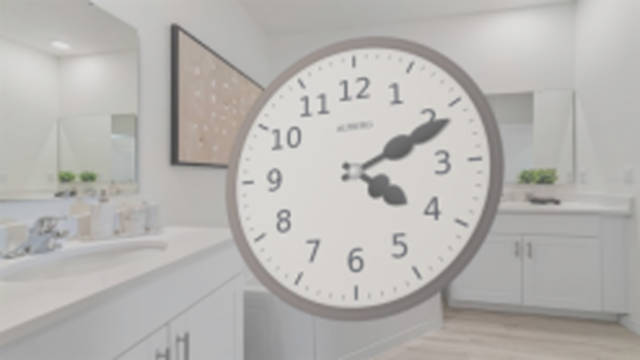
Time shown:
{"hour": 4, "minute": 11}
